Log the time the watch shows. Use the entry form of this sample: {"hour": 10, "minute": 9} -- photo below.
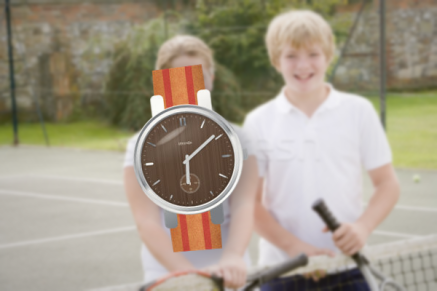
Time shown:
{"hour": 6, "minute": 9}
